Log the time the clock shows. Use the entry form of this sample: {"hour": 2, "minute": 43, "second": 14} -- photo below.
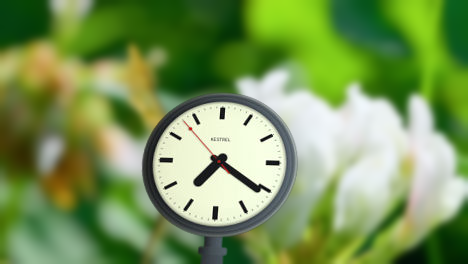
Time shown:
{"hour": 7, "minute": 20, "second": 53}
